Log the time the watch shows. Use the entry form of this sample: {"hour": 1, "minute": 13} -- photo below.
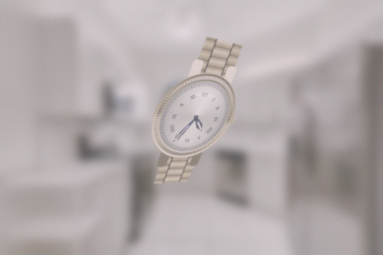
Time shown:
{"hour": 4, "minute": 35}
